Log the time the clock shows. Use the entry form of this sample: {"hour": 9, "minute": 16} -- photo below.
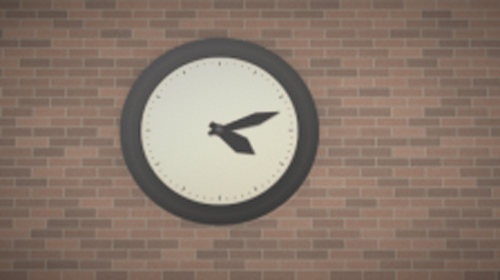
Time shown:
{"hour": 4, "minute": 12}
